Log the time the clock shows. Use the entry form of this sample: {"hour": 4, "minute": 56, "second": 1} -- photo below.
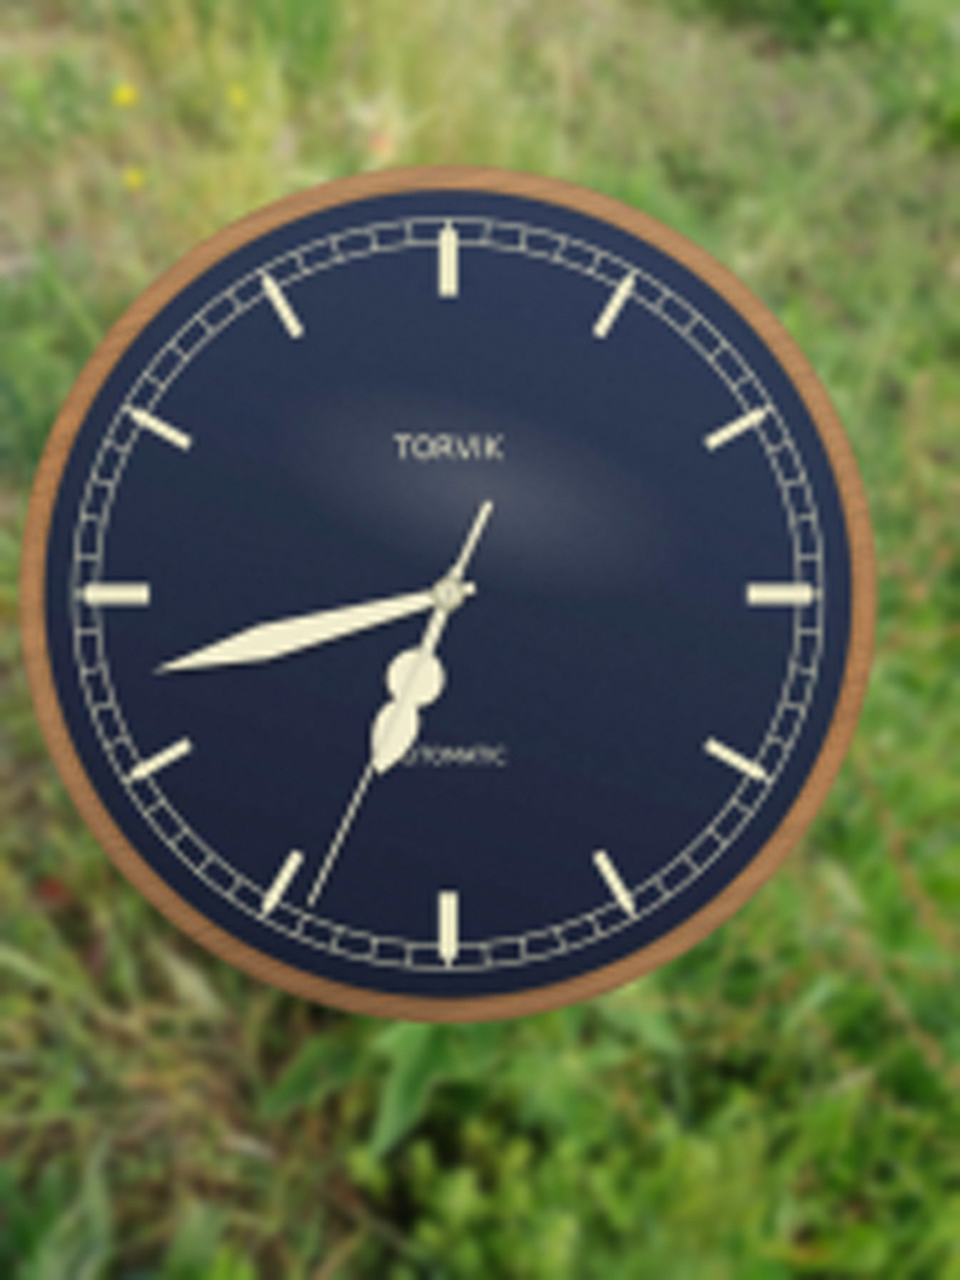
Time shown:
{"hour": 6, "minute": 42, "second": 34}
